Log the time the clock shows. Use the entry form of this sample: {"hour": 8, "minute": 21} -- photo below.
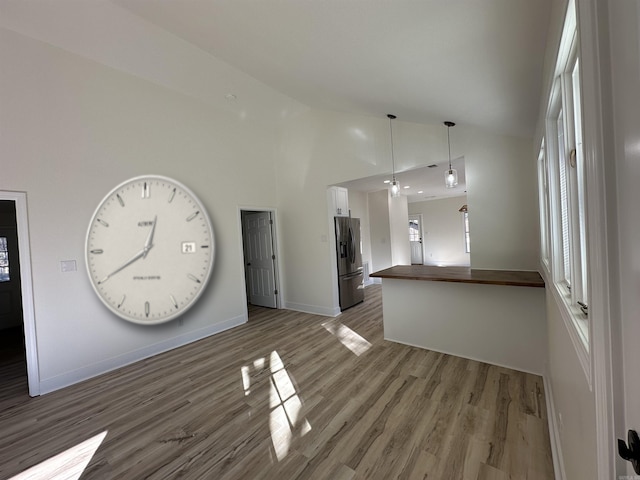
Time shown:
{"hour": 12, "minute": 40}
